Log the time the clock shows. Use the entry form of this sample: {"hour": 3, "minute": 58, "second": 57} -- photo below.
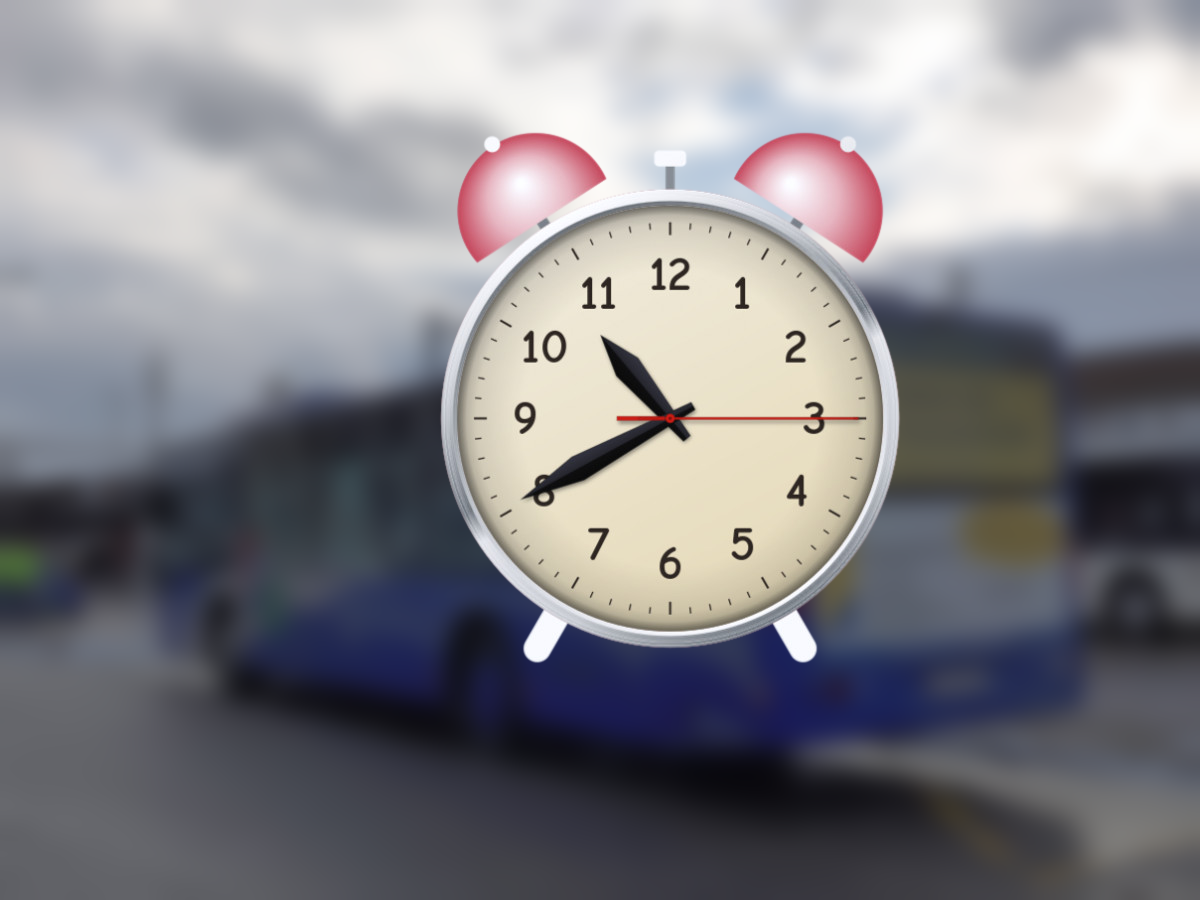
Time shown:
{"hour": 10, "minute": 40, "second": 15}
